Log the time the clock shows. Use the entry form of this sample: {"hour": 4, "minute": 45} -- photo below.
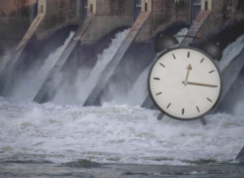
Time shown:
{"hour": 12, "minute": 15}
